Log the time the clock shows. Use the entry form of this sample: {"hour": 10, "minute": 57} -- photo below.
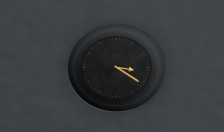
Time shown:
{"hour": 3, "minute": 21}
